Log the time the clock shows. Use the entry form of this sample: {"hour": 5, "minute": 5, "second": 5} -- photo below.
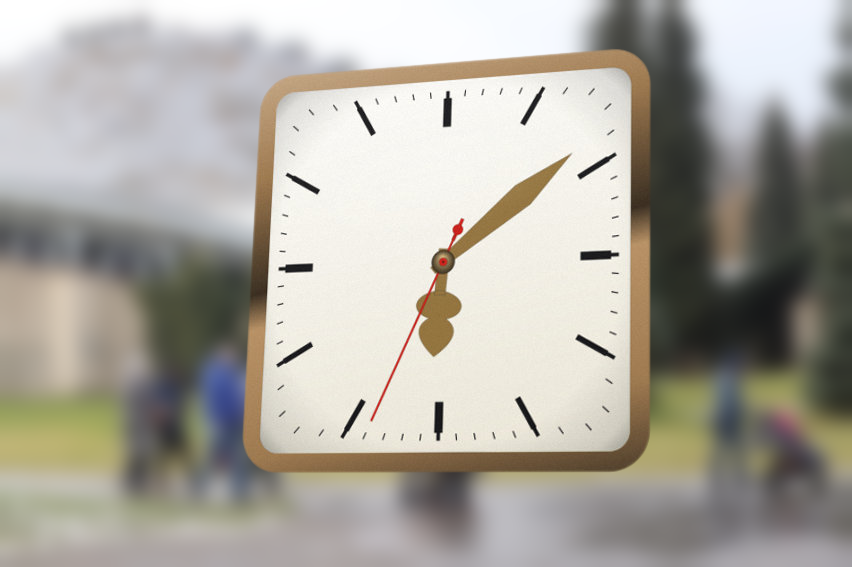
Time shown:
{"hour": 6, "minute": 8, "second": 34}
